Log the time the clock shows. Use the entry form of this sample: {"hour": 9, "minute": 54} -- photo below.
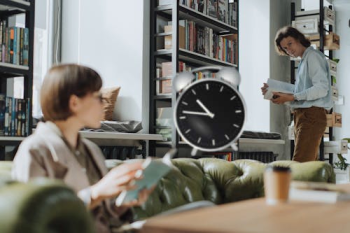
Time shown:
{"hour": 10, "minute": 47}
